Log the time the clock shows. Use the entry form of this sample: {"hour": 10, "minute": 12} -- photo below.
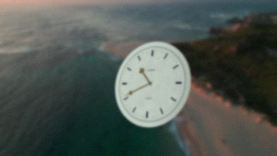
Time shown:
{"hour": 10, "minute": 41}
